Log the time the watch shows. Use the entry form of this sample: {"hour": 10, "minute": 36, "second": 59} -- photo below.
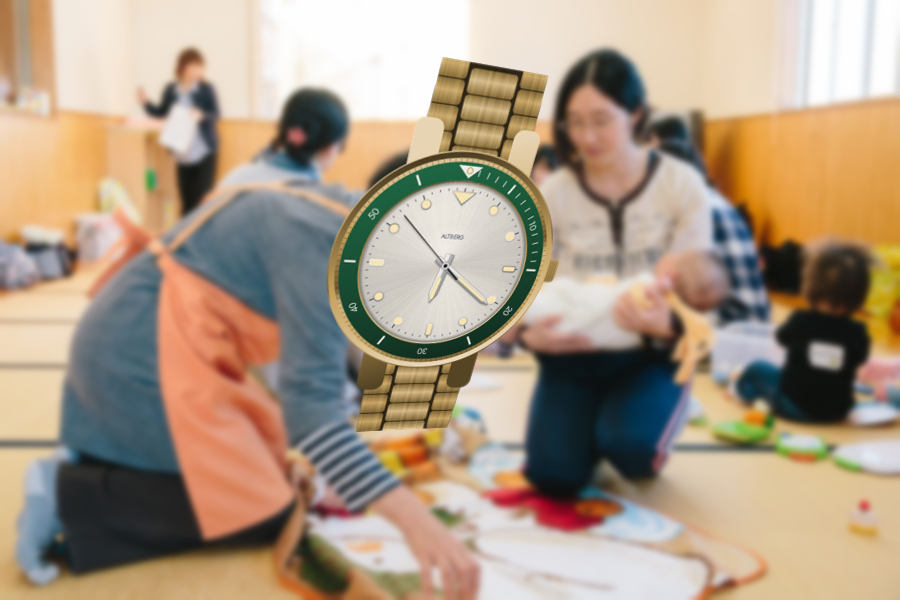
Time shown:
{"hour": 6, "minute": 20, "second": 52}
